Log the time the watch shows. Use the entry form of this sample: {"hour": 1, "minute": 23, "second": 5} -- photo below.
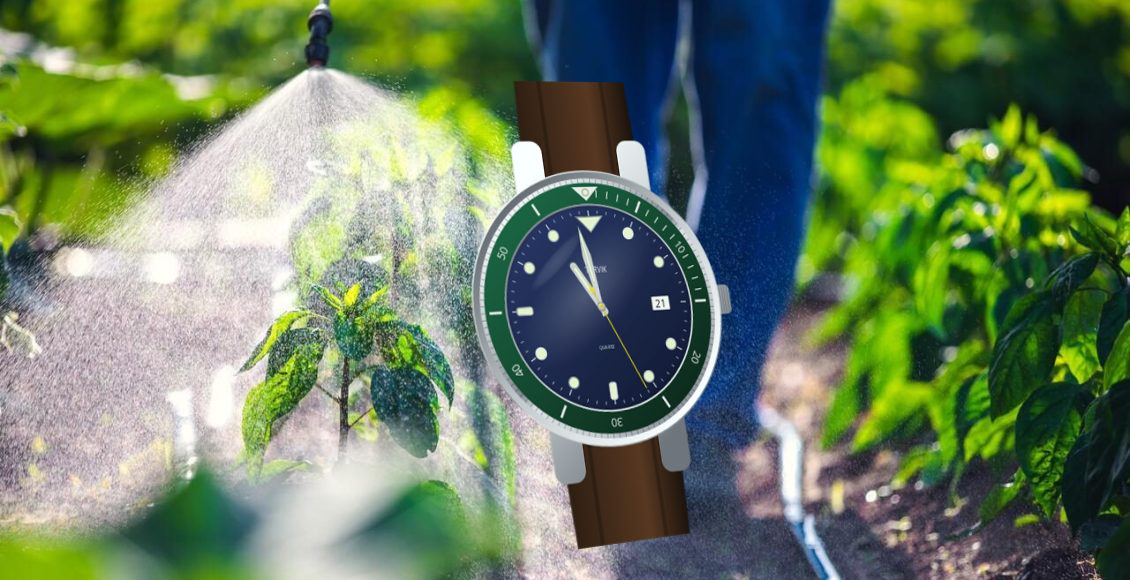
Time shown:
{"hour": 10, "minute": 58, "second": 26}
